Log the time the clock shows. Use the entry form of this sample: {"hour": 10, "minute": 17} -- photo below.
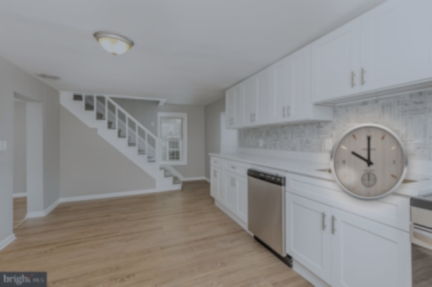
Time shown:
{"hour": 10, "minute": 0}
